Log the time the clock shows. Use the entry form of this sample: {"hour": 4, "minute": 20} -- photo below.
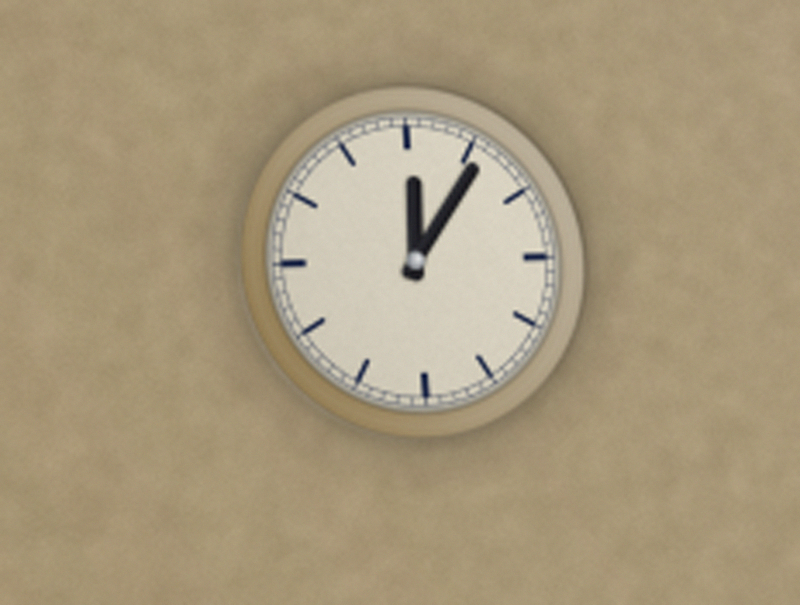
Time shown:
{"hour": 12, "minute": 6}
